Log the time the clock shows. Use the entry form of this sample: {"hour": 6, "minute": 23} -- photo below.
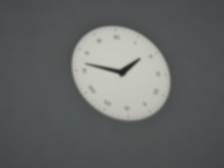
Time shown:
{"hour": 1, "minute": 47}
